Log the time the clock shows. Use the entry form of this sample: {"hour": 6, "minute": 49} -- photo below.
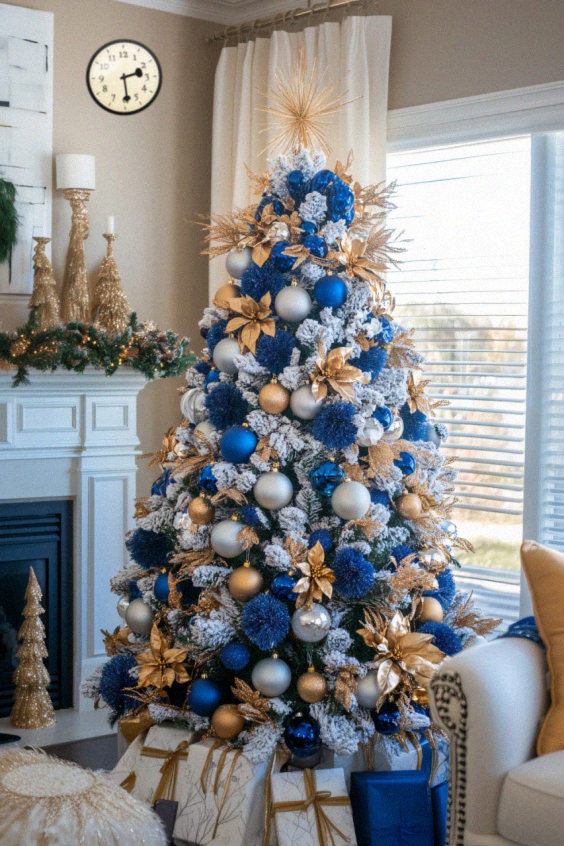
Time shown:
{"hour": 2, "minute": 29}
